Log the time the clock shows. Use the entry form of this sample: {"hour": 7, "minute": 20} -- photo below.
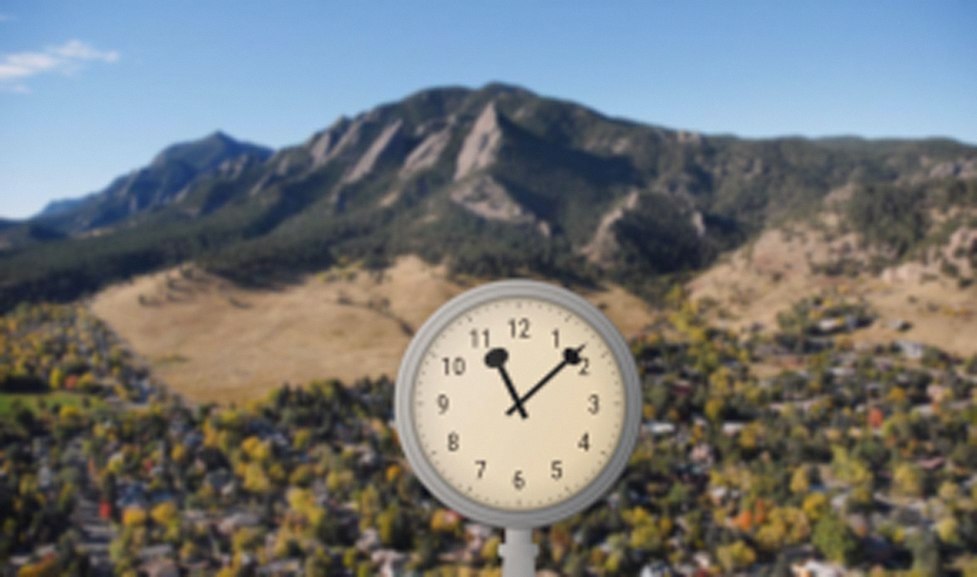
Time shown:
{"hour": 11, "minute": 8}
